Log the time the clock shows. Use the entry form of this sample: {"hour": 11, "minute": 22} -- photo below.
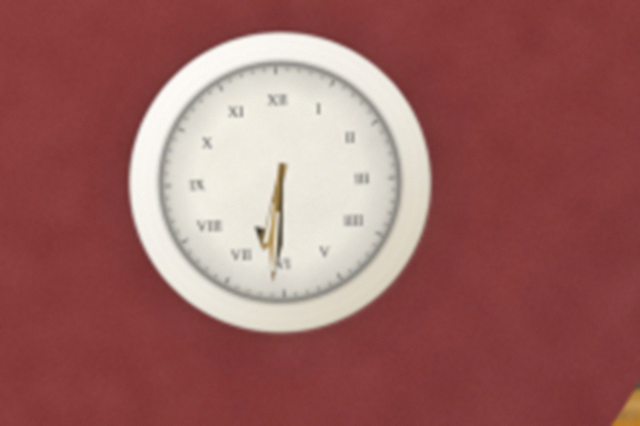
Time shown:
{"hour": 6, "minute": 31}
